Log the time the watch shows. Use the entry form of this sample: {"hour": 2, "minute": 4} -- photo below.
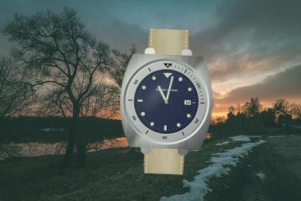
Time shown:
{"hour": 11, "minute": 2}
